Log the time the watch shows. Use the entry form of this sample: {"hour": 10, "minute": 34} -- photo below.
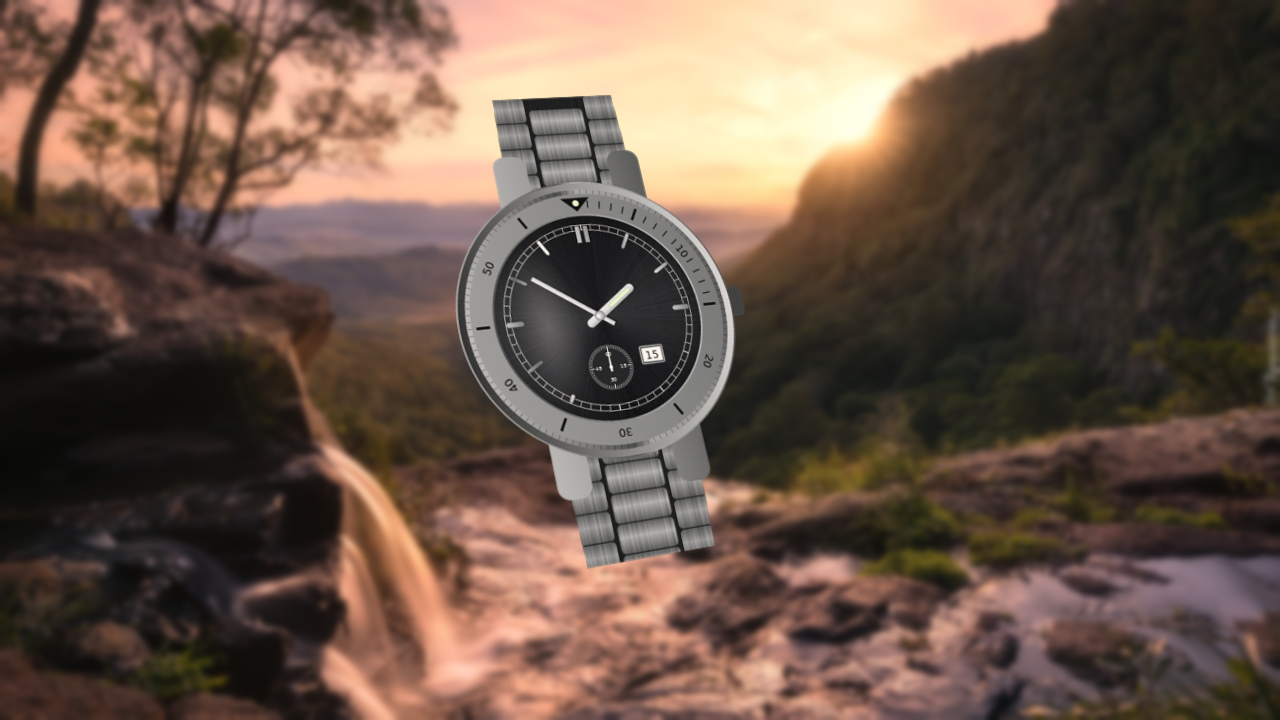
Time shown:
{"hour": 1, "minute": 51}
